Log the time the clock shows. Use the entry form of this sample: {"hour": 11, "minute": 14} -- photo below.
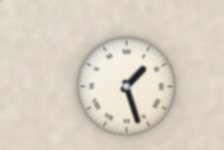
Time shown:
{"hour": 1, "minute": 27}
